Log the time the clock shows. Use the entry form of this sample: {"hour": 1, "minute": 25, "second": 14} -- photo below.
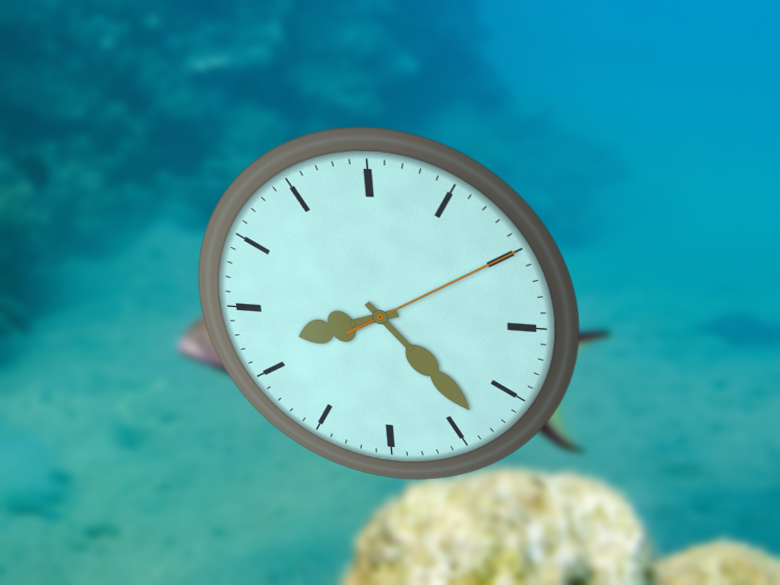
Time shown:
{"hour": 8, "minute": 23, "second": 10}
